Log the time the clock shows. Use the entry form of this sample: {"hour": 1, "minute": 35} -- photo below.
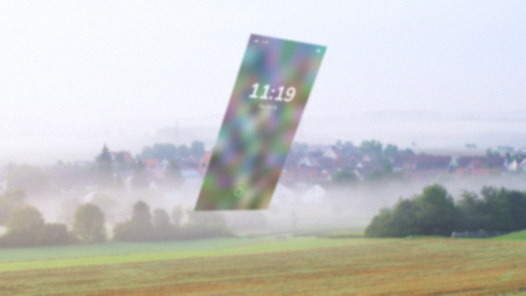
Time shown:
{"hour": 11, "minute": 19}
